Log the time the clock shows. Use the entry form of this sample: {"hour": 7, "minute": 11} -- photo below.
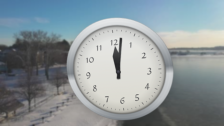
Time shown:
{"hour": 12, "minute": 2}
